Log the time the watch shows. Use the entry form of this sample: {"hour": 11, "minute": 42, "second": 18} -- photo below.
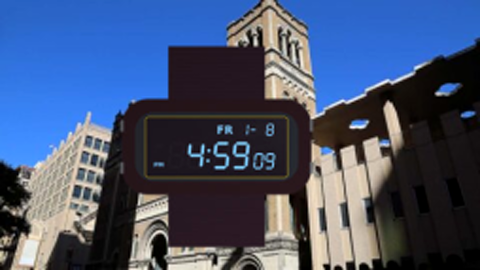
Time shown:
{"hour": 4, "minute": 59, "second": 9}
